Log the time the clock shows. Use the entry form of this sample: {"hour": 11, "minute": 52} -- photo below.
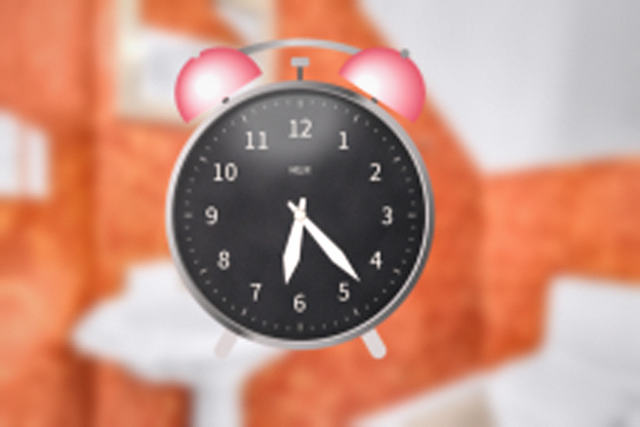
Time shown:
{"hour": 6, "minute": 23}
